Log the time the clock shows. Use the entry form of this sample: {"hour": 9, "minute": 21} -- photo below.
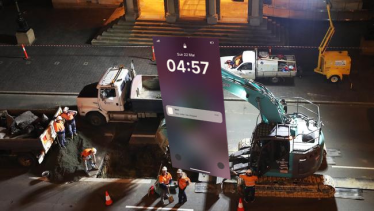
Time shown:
{"hour": 4, "minute": 57}
